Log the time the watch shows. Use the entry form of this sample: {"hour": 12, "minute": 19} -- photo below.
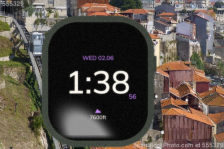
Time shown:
{"hour": 1, "minute": 38}
